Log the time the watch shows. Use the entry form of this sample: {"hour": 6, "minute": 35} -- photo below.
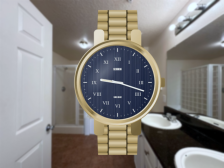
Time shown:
{"hour": 9, "minute": 18}
